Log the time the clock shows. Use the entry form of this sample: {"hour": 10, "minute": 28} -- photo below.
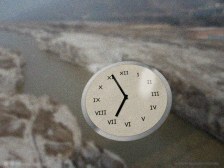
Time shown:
{"hour": 6, "minute": 56}
